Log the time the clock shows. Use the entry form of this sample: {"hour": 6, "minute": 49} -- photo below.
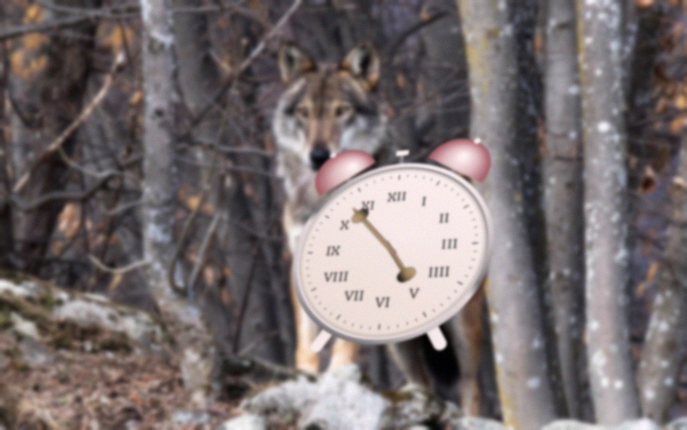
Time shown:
{"hour": 4, "minute": 53}
